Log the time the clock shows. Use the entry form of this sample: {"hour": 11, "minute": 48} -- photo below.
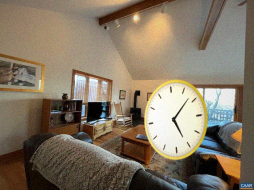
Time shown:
{"hour": 5, "minute": 8}
